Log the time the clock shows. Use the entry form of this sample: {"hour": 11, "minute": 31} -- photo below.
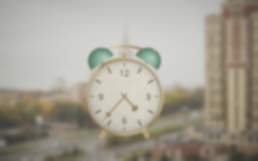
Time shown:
{"hour": 4, "minute": 37}
